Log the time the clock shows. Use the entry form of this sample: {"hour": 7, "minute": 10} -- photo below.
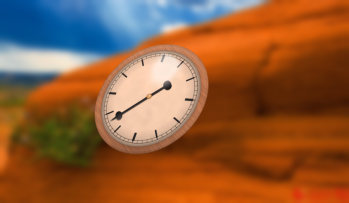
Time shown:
{"hour": 1, "minute": 38}
